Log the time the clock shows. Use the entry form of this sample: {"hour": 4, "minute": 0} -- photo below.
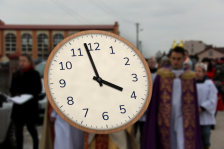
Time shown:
{"hour": 3, "minute": 58}
